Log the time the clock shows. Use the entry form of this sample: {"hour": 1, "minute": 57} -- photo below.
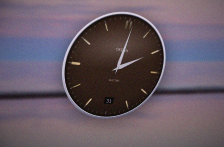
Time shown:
{"hour": 2, "minute": 1}
